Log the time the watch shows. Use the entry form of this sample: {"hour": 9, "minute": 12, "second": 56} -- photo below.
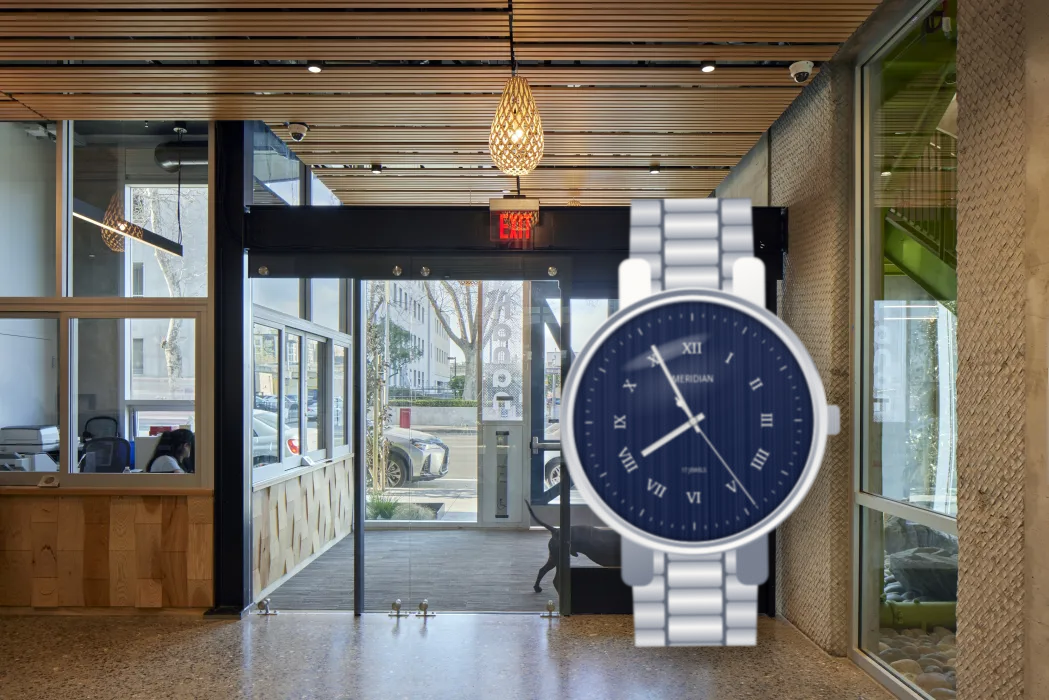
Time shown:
{"hour": 7, "minute": 55, "second": 24}
